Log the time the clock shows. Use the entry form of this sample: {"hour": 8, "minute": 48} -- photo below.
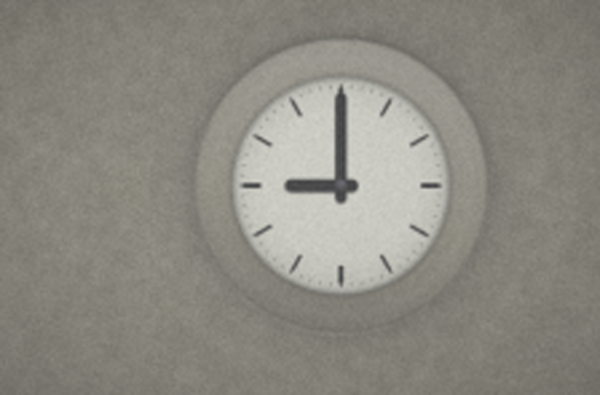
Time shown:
{"hour": 9, "minute": 0}
